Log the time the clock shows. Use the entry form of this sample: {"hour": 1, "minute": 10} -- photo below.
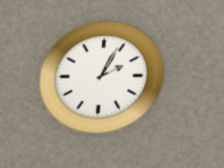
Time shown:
{"hour": 2, "minute": 4}
